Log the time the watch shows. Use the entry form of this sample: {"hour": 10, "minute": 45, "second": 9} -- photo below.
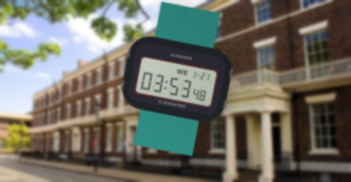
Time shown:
{"hour": 3, "minute": 53, "second": 48}
